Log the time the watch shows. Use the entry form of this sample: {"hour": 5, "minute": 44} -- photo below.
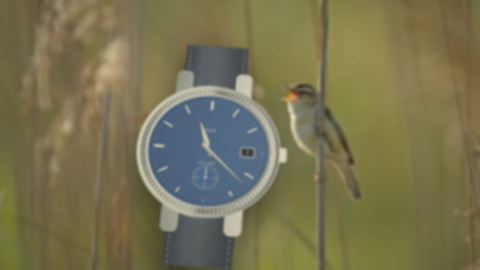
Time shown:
{"hour": 11, "minute": 22}
